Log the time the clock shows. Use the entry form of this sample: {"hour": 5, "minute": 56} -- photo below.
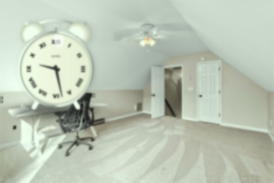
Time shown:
{"hour": 9, "minute": 28}
